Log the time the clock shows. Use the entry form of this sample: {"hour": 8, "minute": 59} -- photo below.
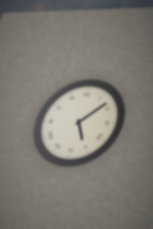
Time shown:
{"hour": 5, "minute": 8}
